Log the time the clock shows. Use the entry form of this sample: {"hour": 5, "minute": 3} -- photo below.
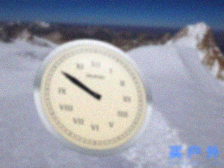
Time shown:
{"hour": 9, "minute": 50}
